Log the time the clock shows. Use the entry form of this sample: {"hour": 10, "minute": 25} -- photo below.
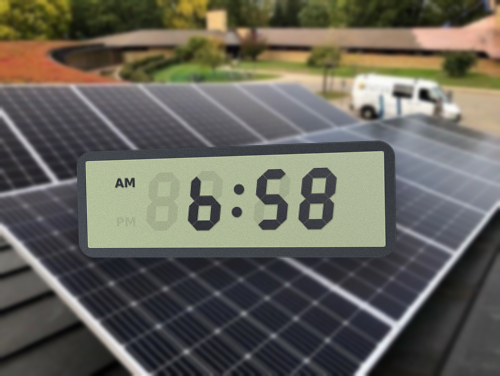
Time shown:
{"hour": 6, "minute": 58}
